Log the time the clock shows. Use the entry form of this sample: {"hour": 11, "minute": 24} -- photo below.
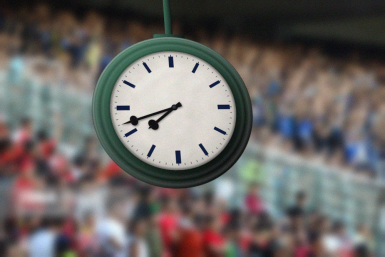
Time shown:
{"hour": 7, "minute": 42}
